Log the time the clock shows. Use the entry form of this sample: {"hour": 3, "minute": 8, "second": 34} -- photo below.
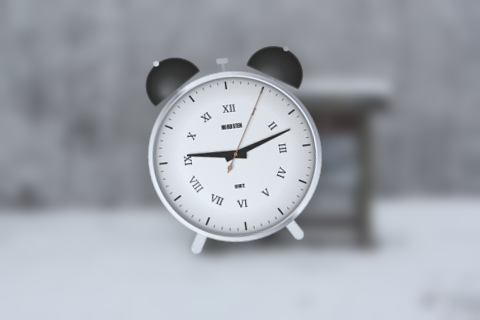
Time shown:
{"hour": 9, "minute": 12, "second": 5}
